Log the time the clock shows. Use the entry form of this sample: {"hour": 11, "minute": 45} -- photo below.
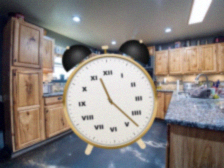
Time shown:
{"hour": 11, "minute": 23}
